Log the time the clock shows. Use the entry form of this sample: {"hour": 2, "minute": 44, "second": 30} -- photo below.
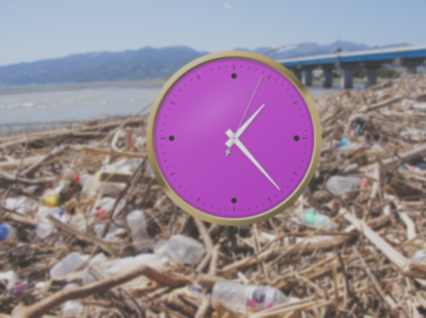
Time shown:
{"hour": 1, "minute": 23, "second": 4}
